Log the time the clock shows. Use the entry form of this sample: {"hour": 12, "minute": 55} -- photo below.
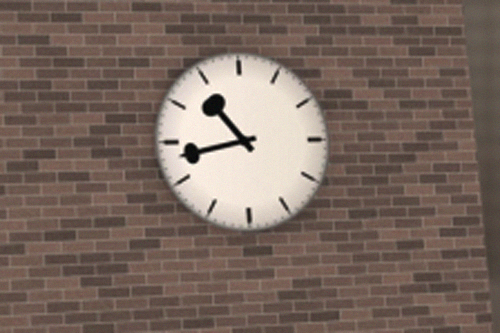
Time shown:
{"hour": 10, "minute": 43}
